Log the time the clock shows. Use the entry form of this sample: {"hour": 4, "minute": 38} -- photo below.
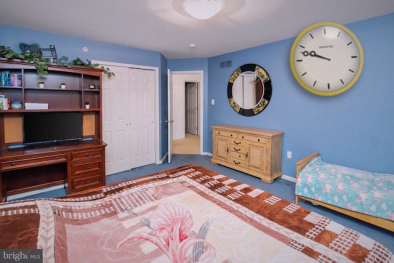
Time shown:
{"hour": 9, "minute": 48}
